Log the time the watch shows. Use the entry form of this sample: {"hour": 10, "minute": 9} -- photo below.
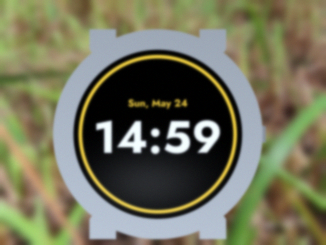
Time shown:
{"hour": 14, "minute": 59}
